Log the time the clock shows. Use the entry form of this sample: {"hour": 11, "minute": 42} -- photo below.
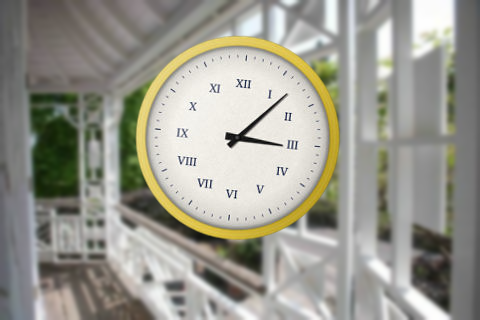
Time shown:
{"hour": 3, "minute": 7}
